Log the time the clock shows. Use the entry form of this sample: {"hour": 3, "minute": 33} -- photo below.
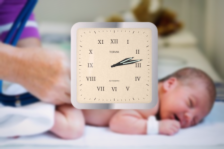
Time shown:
{"hour": 2, "minute": 13}
